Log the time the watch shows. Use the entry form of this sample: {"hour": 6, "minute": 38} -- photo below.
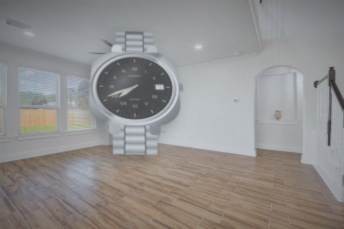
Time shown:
{"hour": 7, "minute": 41}
